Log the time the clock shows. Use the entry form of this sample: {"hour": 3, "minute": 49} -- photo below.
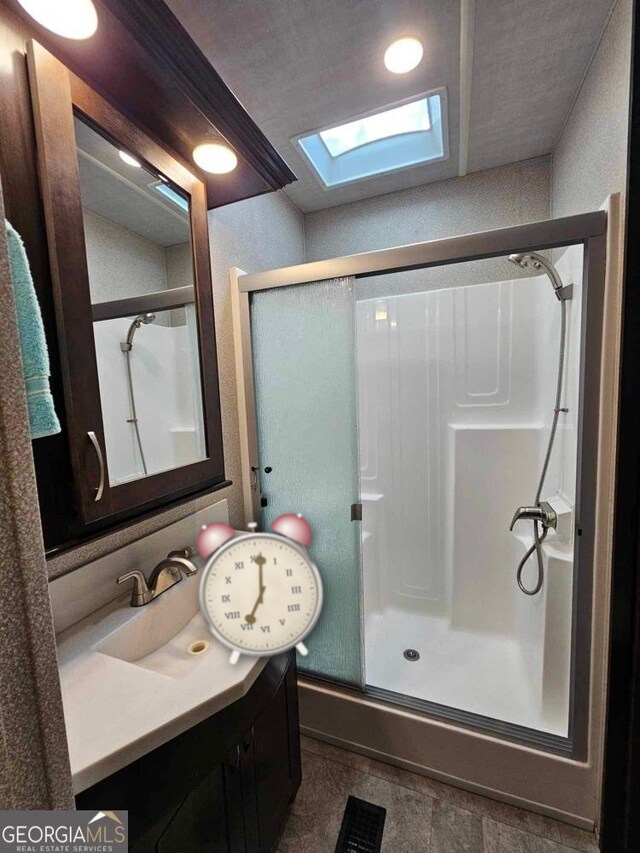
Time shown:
{"hour": 7, "minute": 1}
